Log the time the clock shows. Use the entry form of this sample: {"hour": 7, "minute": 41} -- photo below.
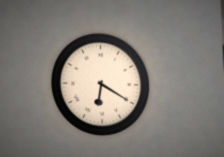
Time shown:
{"hour": 6, "minute": 20}
